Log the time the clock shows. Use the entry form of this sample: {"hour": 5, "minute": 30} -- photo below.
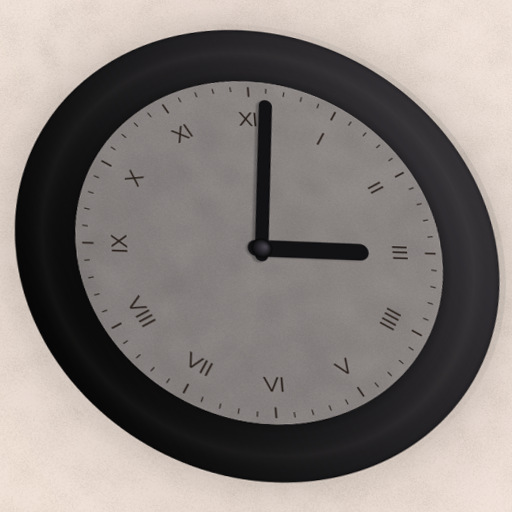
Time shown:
{"hour": 3, "minute": 1}
